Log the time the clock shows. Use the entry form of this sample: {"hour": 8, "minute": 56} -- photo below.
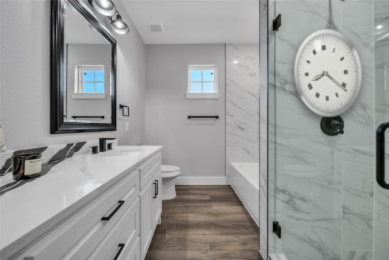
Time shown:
{"hour": 8, "minute": 21}
